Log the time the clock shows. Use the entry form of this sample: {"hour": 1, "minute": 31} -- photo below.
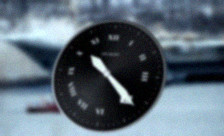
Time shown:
{"hour": 10, "minute": 22}
